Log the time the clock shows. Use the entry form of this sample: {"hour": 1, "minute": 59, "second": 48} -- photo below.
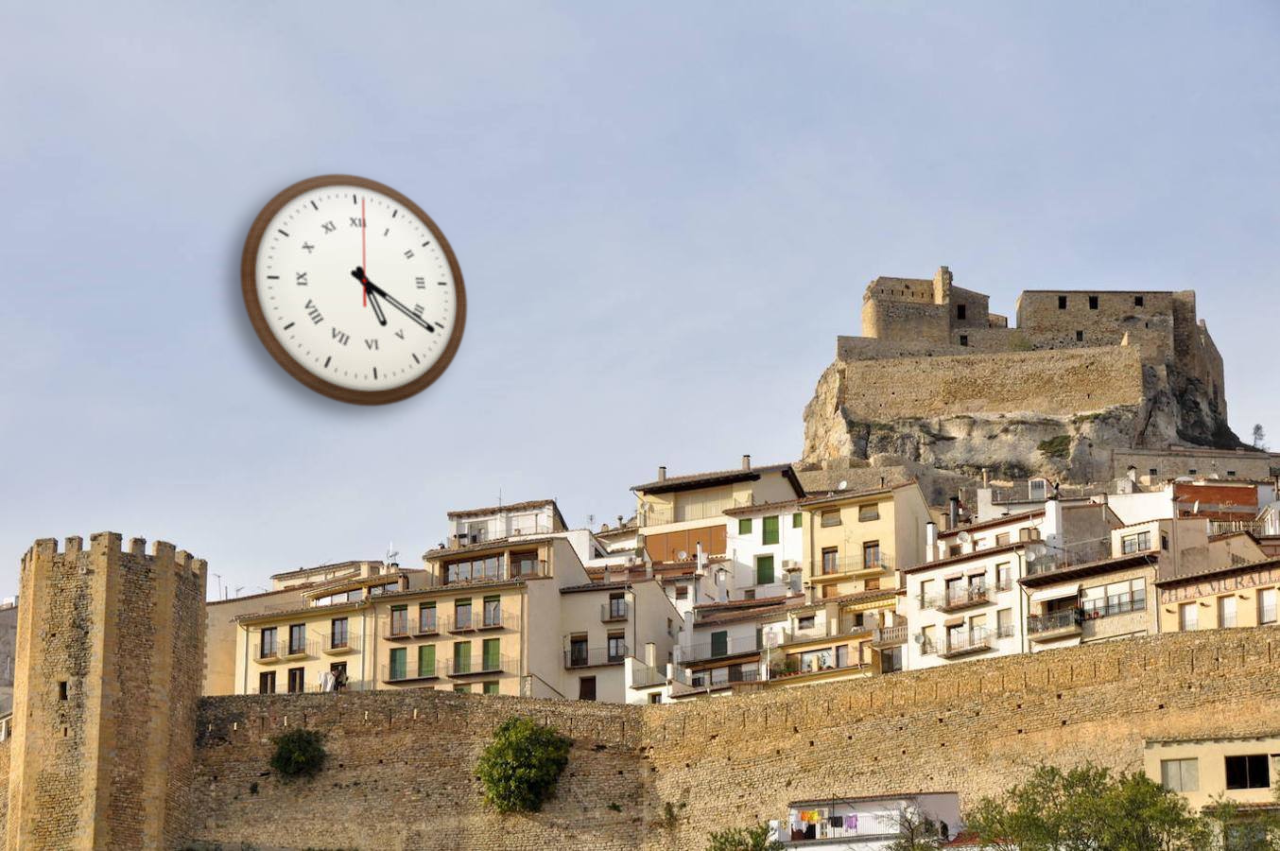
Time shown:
{"hour": 5, "minute": 21, "second": 1}
